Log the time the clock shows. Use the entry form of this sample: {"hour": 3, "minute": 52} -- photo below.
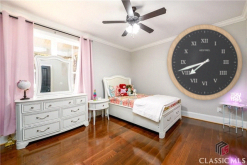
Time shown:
{"hour": 7, "minute": 42}
